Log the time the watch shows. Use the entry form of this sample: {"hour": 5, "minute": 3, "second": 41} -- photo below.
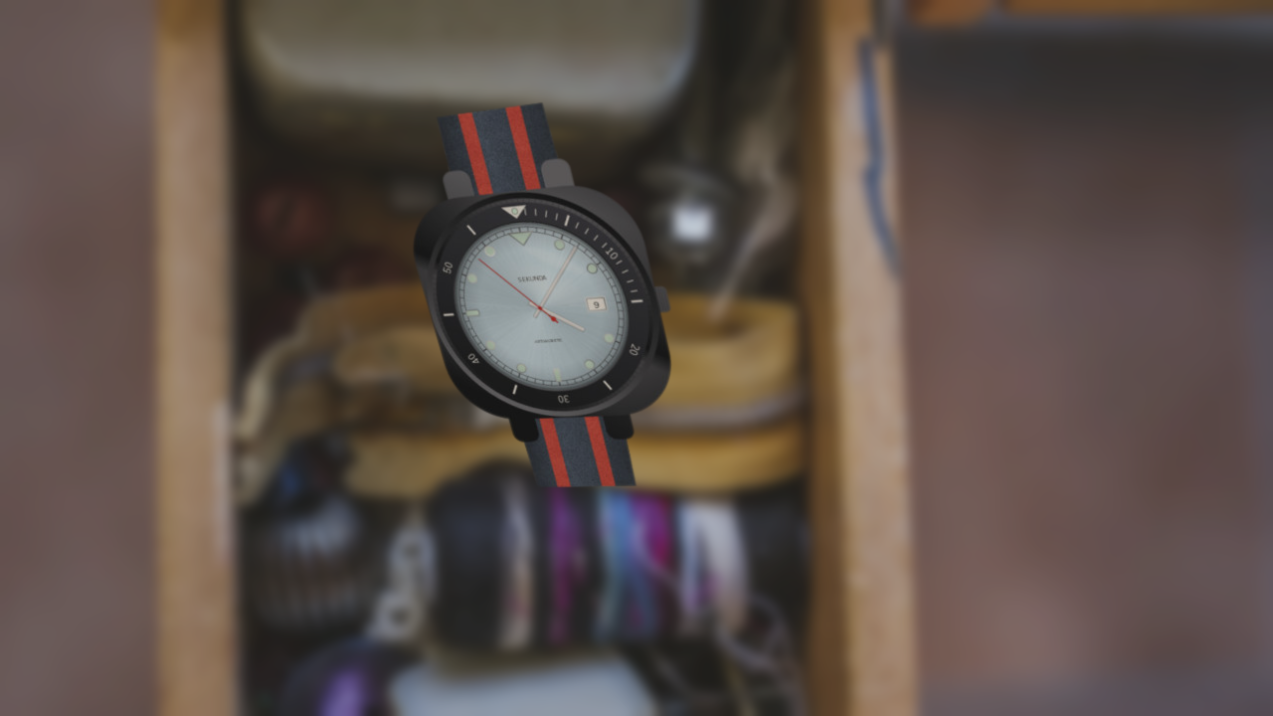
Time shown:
{"hour": 4, "minute": 6, "second": 53}
